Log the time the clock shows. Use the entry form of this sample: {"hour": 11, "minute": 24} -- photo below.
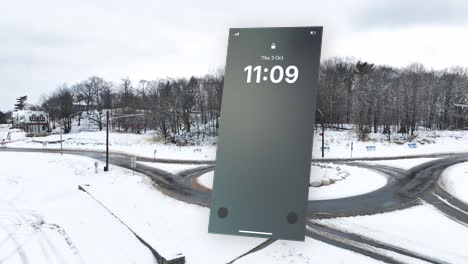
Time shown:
{"hour": 11, "minute": 9}
